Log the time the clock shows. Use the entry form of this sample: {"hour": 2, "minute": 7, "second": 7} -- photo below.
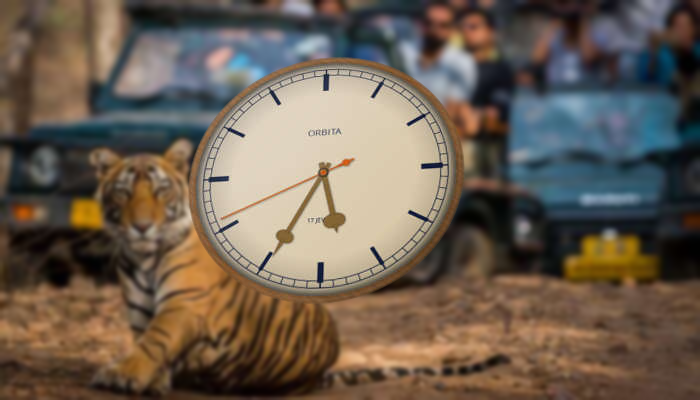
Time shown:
{"hour": 5, "minute": 34, "second": 41}
